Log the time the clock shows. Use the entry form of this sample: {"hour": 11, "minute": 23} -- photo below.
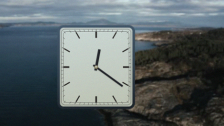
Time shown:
{"hour": 12, "minute": 21}
